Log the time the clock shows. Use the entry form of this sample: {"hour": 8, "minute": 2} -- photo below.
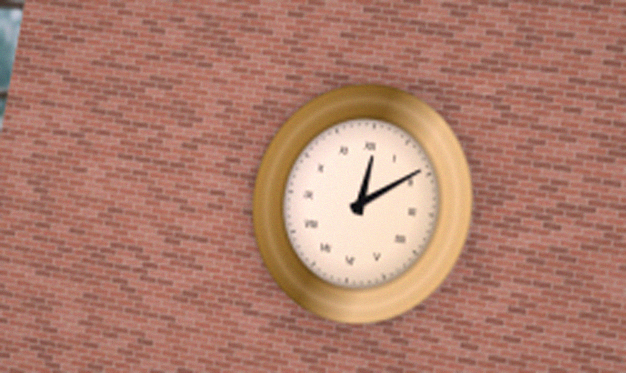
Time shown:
{"hour": 12, "minute": 9}
